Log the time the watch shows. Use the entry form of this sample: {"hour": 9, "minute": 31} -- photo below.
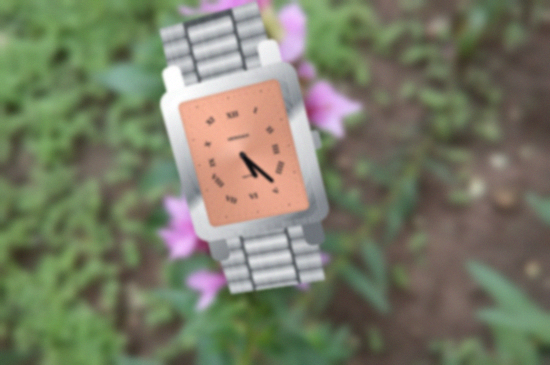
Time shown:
{"hour": 5, "minute": 24}
